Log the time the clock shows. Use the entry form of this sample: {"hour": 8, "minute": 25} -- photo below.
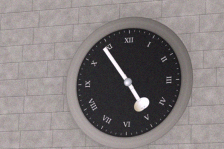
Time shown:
{"hour": 4, "minute": 54}
